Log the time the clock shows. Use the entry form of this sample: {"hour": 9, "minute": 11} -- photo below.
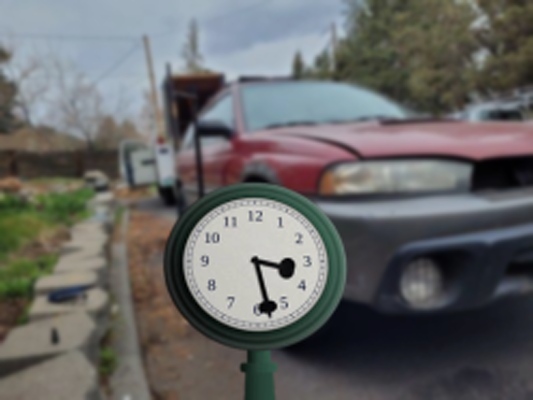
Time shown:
{"hour": 3, "minute": 28}
